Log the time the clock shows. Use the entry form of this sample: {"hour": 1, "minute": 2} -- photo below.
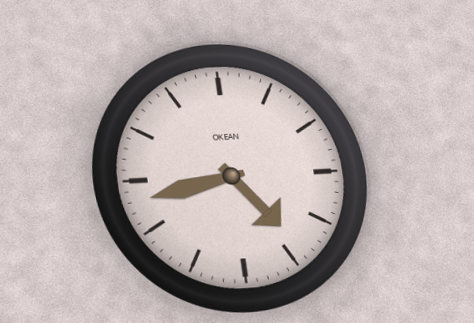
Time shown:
{"hour": 4, "minute": 43}
